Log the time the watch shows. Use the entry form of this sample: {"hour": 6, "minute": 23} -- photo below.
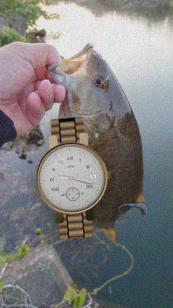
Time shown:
{"hour": 9, "minute": 18}
